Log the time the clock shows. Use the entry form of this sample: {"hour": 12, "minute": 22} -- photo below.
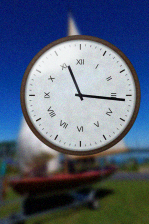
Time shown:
{"hour": 11, "minute": 16}
